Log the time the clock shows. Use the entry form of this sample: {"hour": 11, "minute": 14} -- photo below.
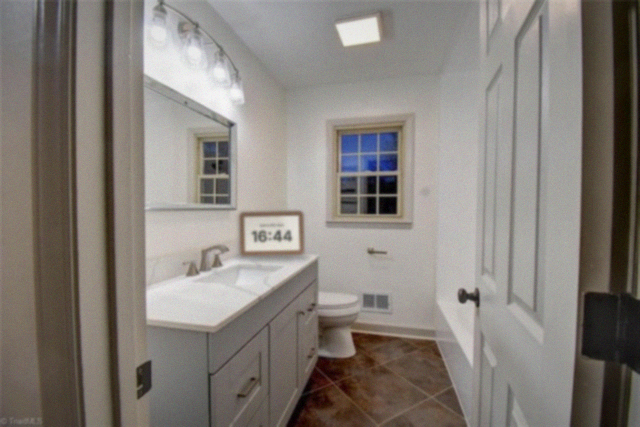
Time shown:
{"hour": 16, "minute": 44}
